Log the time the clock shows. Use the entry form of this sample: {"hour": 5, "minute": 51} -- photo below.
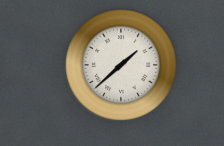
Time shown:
{"hour": 1, "minute": 38}
